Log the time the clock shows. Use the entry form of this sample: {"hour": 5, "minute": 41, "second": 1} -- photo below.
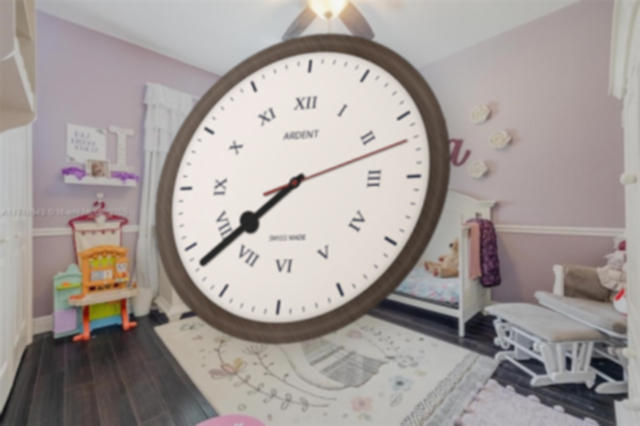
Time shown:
{"hour": 7, "minute": 38, "second": 12}
